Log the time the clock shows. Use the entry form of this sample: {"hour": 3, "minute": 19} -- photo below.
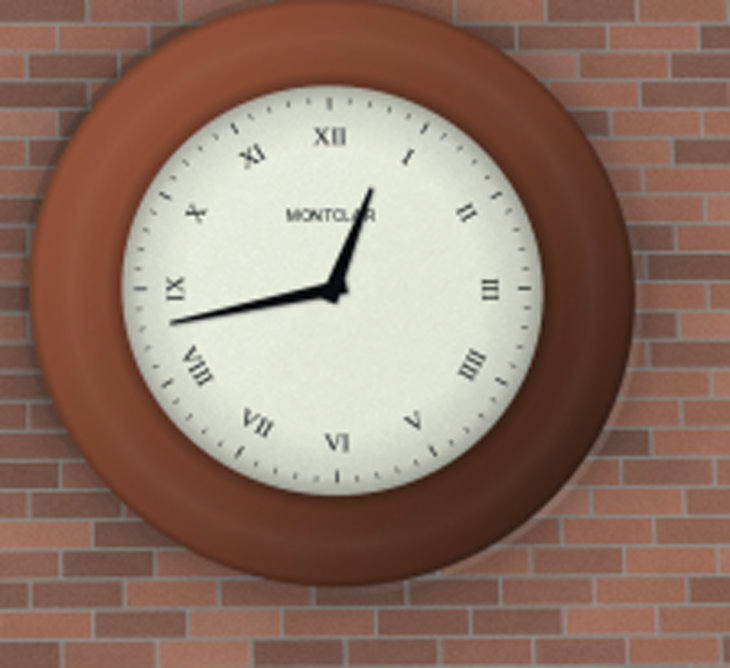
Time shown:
{"hour": 12, "minute": 43}
